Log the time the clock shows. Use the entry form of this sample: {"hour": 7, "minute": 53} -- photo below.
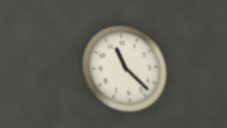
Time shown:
{"hour": 11, "minute": 23}
